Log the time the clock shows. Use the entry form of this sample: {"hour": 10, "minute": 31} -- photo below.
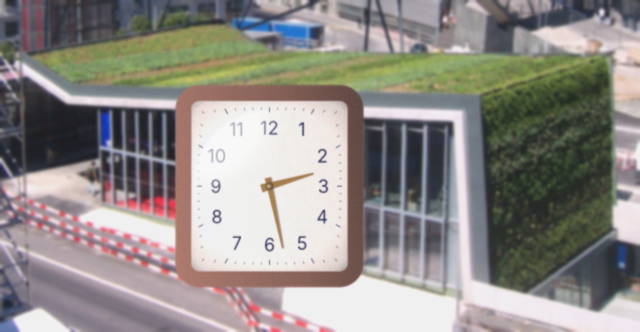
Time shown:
{"hour": 2, "minute": 28}
